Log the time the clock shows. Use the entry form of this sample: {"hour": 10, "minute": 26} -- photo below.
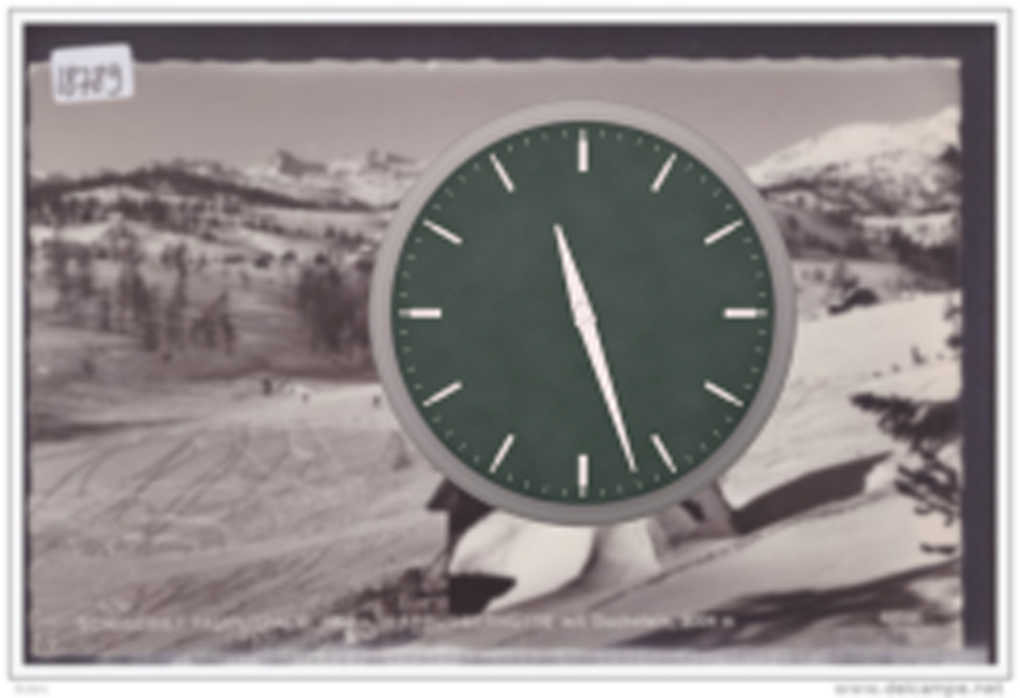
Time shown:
{"hour": 11, "minute": 27}
